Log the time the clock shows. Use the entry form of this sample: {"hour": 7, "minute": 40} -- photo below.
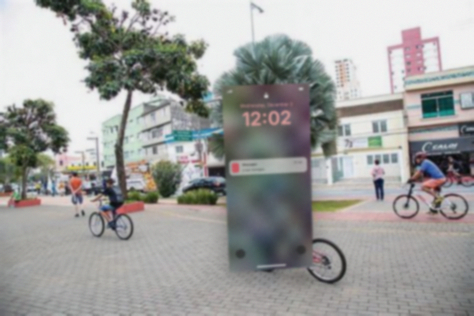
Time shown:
{"hour": 12, "minute": 2}
